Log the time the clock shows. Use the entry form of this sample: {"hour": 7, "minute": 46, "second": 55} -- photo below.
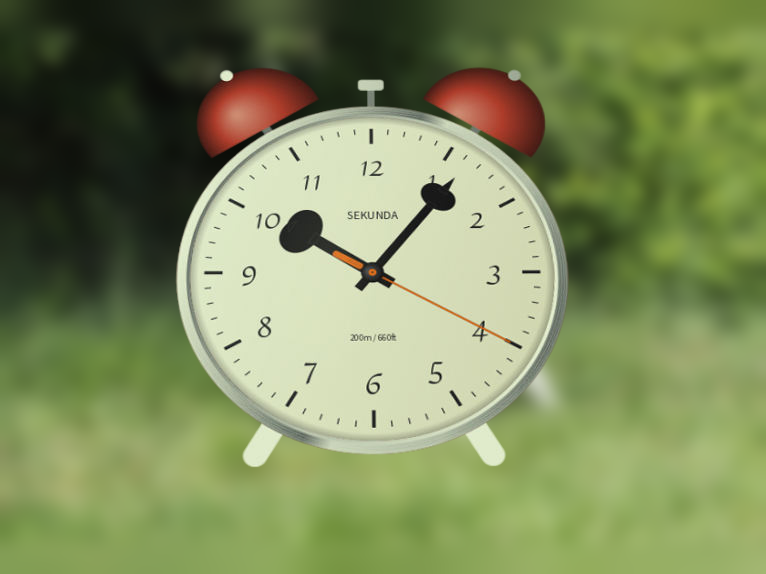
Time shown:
{"hour": 10, "minute": 6, "second": 20}
